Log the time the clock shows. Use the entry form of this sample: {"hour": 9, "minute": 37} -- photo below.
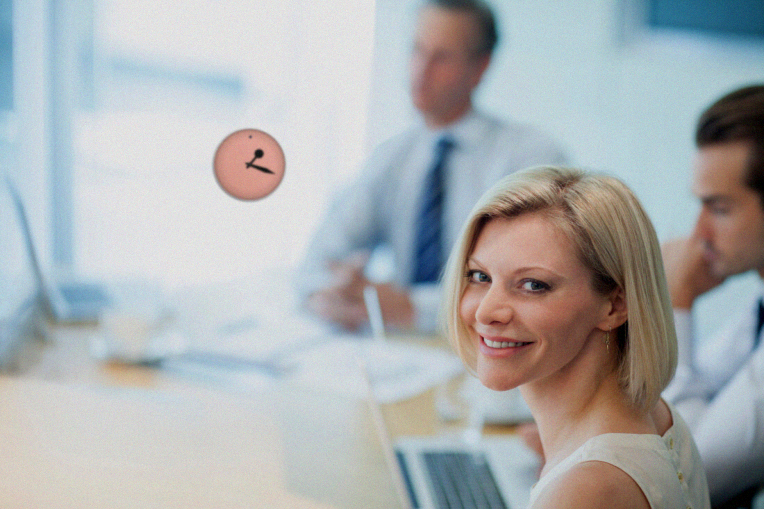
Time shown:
{"hour": 1, "minute": 18}
